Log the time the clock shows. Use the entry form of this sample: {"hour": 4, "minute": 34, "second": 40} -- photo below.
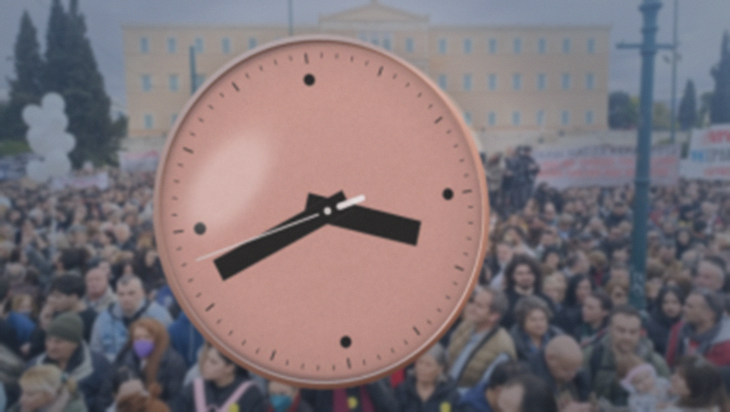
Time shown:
{"hour": 3, "minute": 41, "second": 43}
